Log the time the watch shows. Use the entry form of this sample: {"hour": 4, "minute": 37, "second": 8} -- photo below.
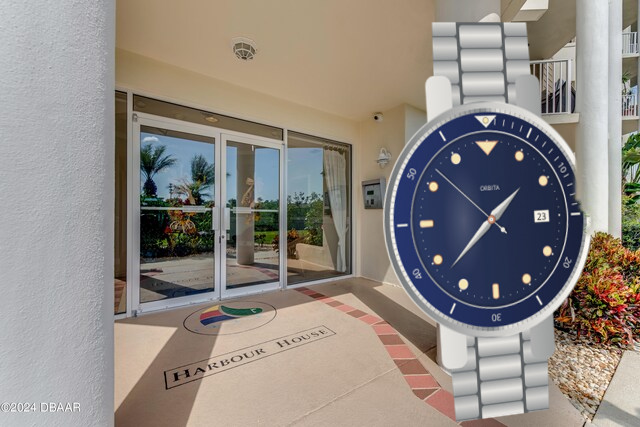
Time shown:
{"hour": 1, "minute": 37, "second": 52}
